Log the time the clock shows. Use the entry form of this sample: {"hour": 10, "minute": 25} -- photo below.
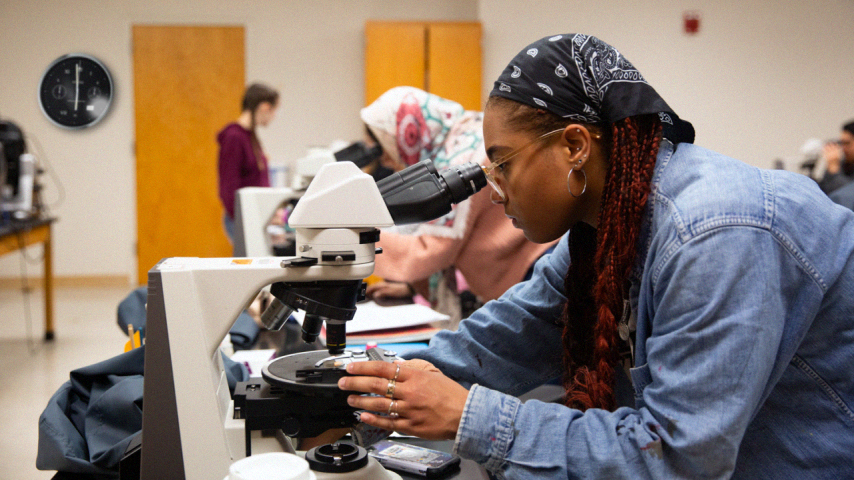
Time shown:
{"hour": 5, "minute": 59}
